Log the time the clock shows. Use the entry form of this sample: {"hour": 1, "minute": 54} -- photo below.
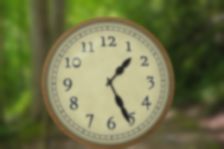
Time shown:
{"hour": 1, "minute": 26}
